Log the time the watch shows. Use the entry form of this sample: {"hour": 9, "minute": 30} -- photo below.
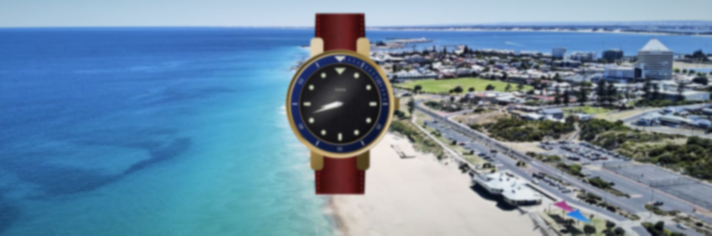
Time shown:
{"hour": 8, "minute": 42}
